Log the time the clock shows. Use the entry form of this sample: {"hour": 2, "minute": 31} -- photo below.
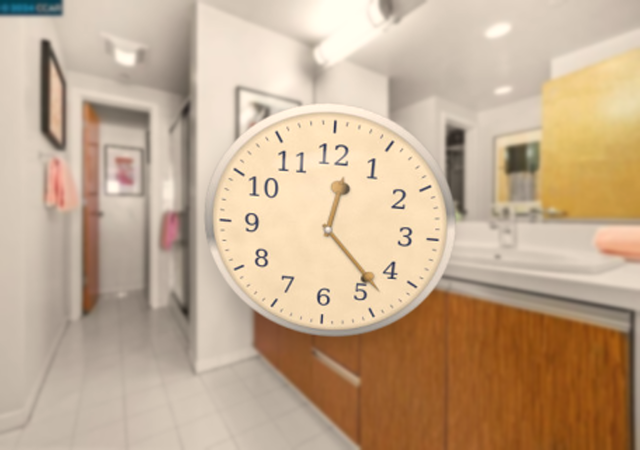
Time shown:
{"hour": 12, "minute": 23}
